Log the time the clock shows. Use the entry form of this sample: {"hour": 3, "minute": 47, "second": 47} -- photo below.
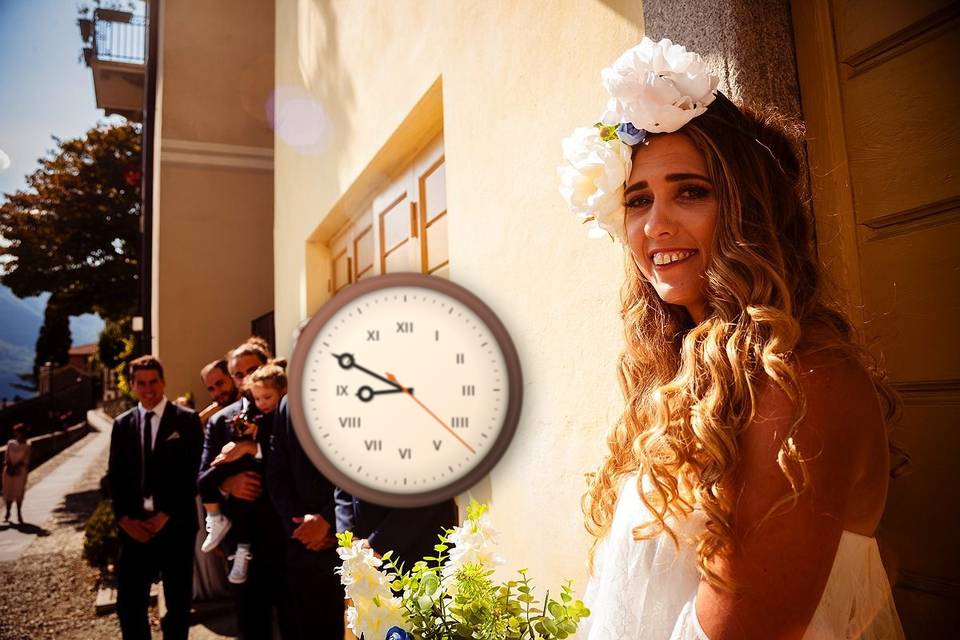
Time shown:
{"hour": 8, "minute": 49, "second": 22}
